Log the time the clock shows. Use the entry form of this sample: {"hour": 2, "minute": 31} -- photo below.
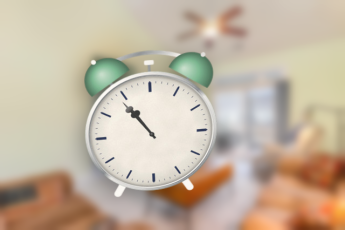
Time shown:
{"hour": 10, "minute": 54}
